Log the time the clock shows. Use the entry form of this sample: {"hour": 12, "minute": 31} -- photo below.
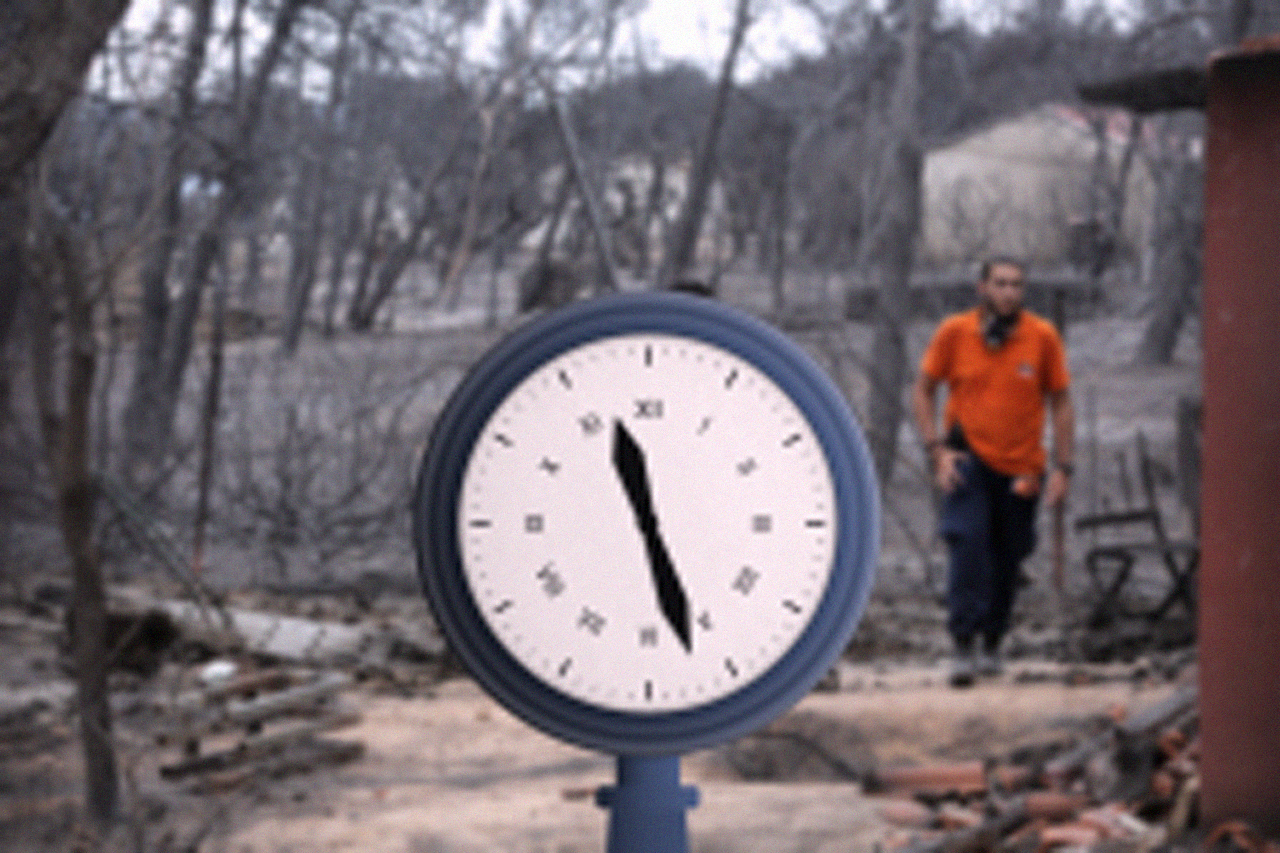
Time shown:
{"hour": 11, "minute": 27}
